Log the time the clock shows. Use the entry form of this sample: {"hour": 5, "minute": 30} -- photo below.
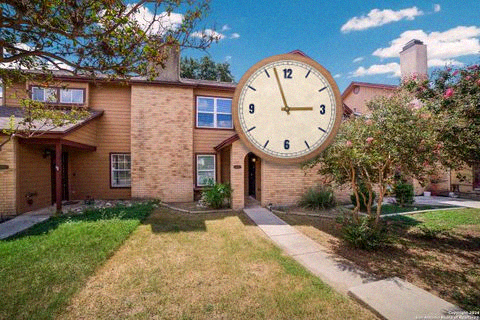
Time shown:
{"hour": 2, "minute": 57}
